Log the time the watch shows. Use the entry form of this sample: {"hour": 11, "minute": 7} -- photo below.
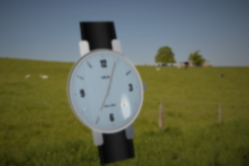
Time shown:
{"hour": 7, "minute": 4}
